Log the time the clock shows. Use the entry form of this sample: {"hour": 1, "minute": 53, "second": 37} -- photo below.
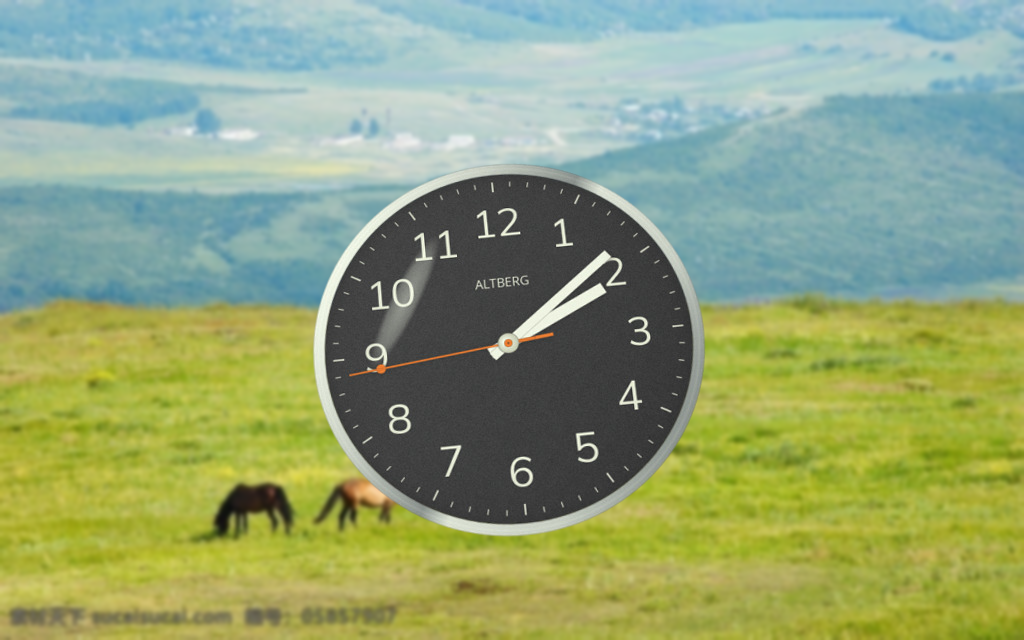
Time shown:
{"hour": 2, "minute": 8, "second": 44}
